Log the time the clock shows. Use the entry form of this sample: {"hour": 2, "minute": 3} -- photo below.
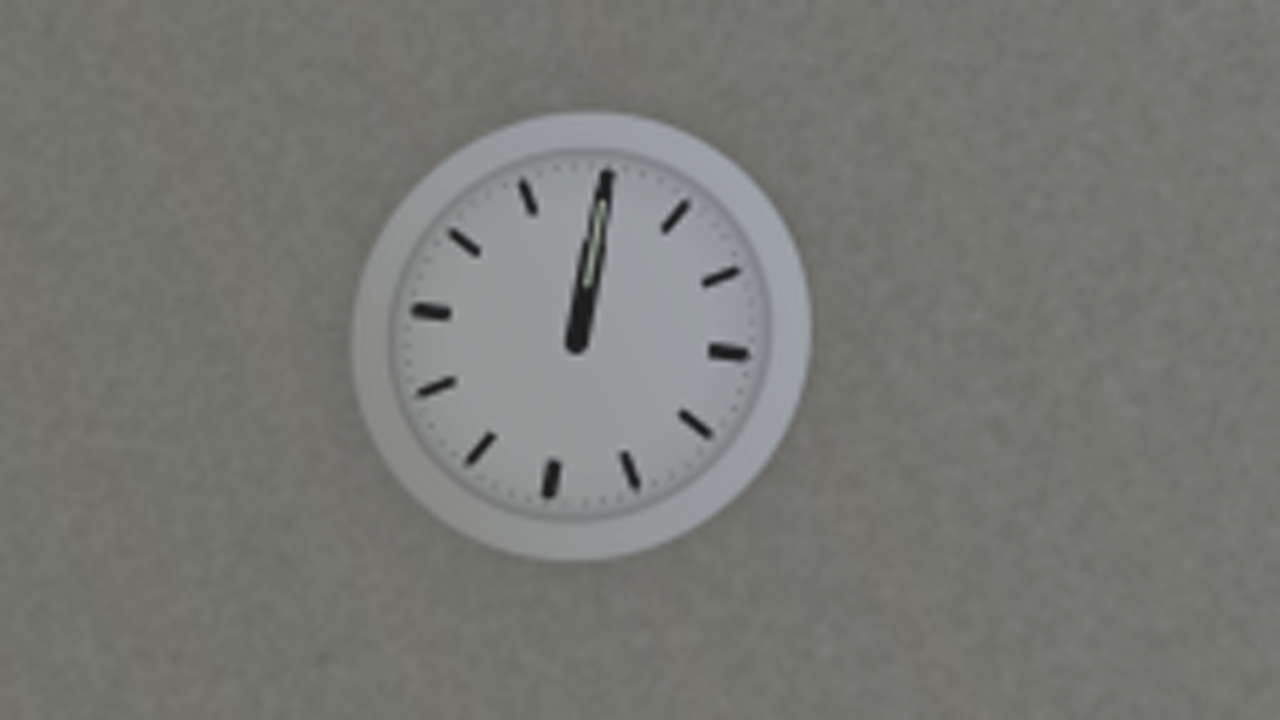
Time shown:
{"hour": 12, "minute": 0}
